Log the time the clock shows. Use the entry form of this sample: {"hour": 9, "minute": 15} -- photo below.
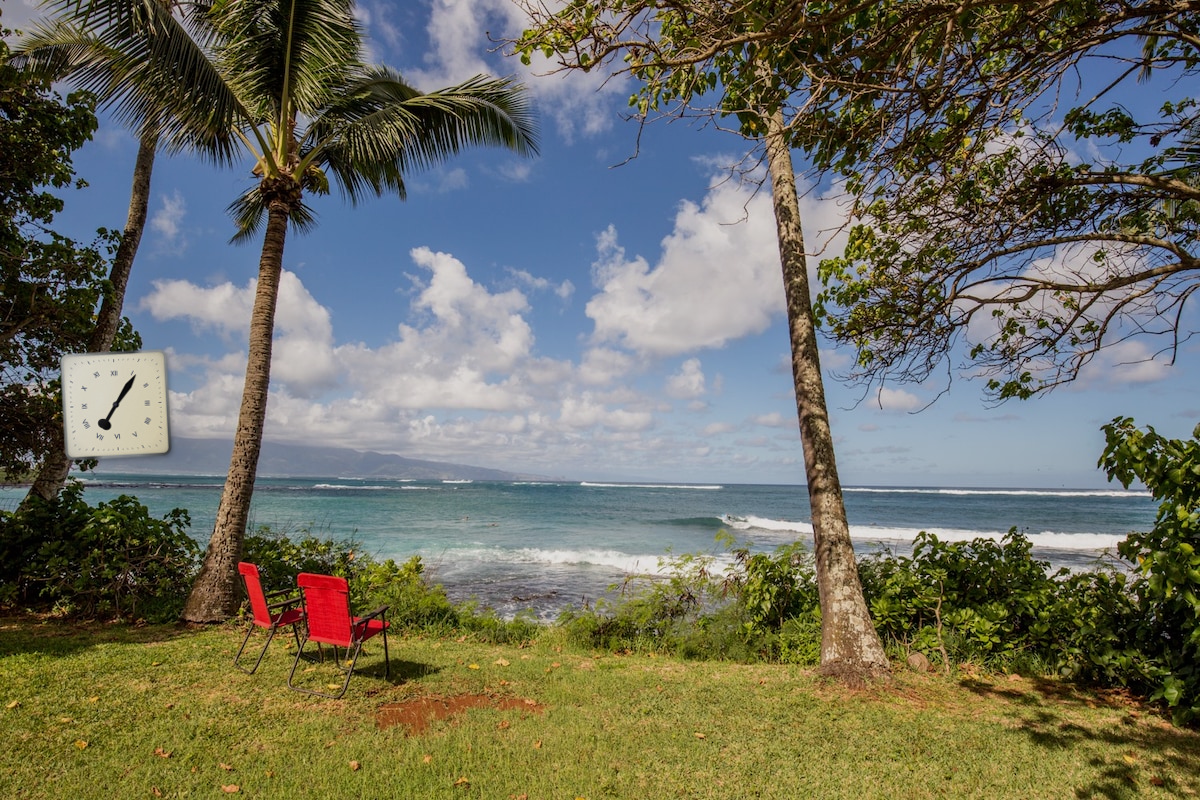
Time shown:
{"hour": 7, "minute": 6}
